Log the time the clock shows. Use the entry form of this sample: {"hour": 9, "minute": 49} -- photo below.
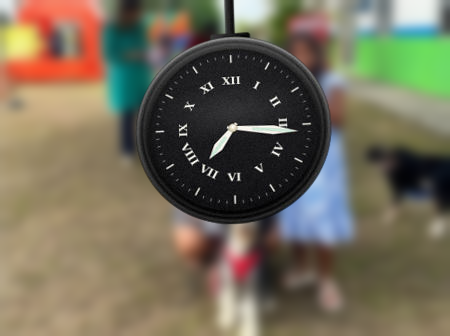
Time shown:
{"hour": 7, "minute": 16}
